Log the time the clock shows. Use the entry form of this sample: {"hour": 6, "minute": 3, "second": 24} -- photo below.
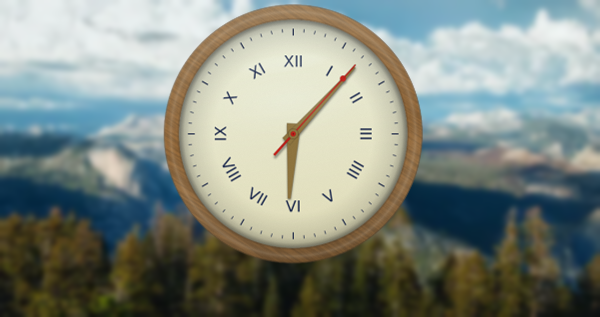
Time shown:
{"hour": 6, "minute": 7, "second": 7}
